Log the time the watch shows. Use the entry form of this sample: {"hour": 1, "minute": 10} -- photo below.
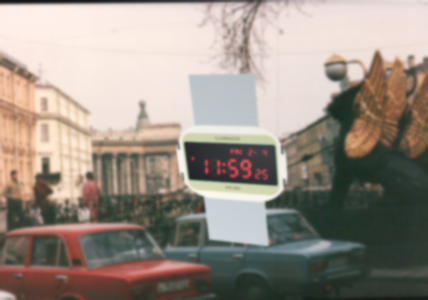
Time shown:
{"hour": 11, "minute": 59}
